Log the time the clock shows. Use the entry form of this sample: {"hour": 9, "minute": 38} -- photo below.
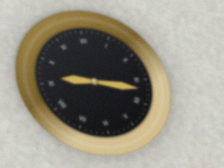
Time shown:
{"hour": 9, "minute": 17}
